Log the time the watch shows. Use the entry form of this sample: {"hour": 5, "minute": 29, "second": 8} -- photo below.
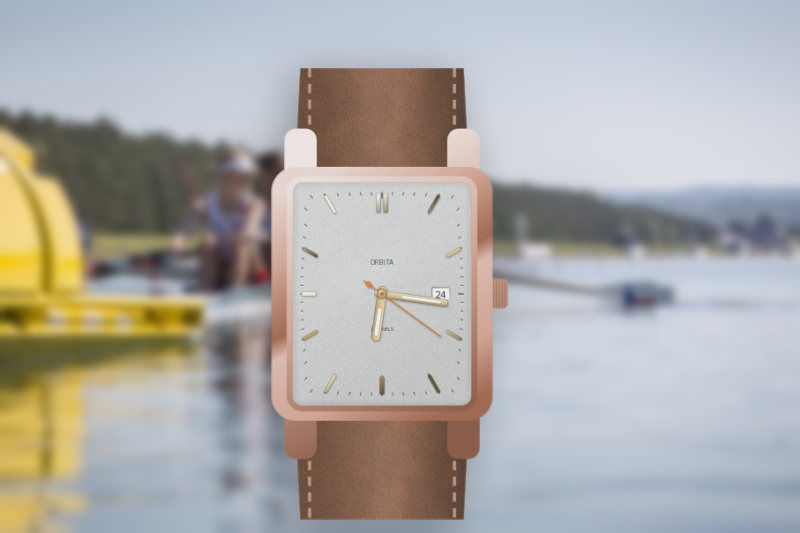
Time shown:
{"hour": 6, "minute": 16, "second": 21}
